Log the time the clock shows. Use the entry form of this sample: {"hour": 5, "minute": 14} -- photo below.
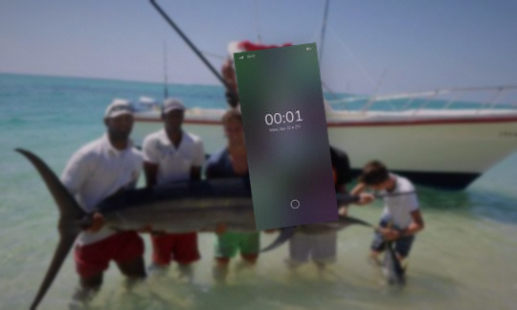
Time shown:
{"hour": 0, "minute": 1}
